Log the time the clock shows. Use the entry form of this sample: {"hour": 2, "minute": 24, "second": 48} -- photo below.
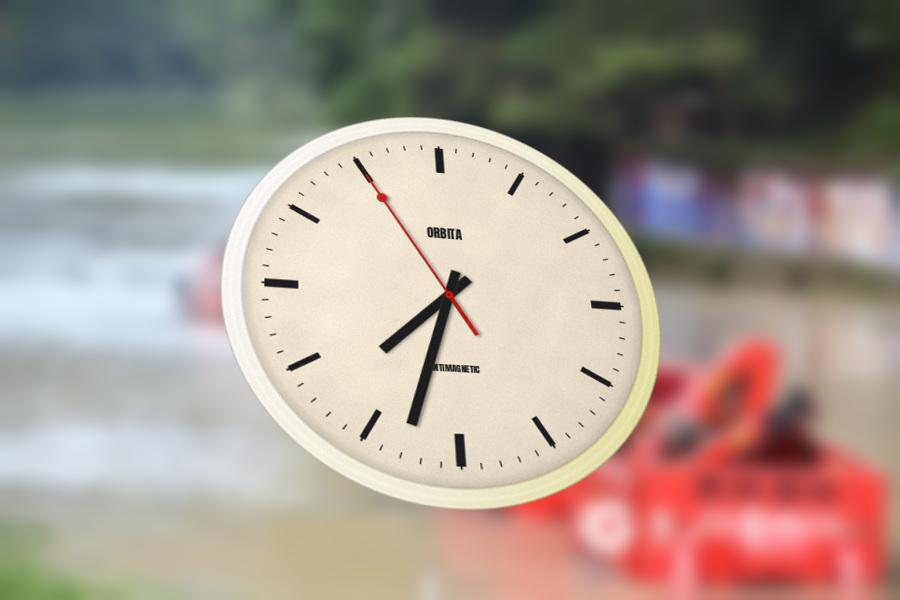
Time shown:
{"hour": 7, "minute": 32, "second": 55}
